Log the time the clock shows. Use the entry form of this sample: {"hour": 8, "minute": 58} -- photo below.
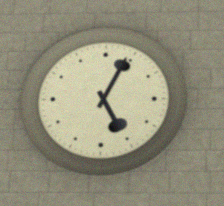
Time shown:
{"hour": 5, "minute": 4}
